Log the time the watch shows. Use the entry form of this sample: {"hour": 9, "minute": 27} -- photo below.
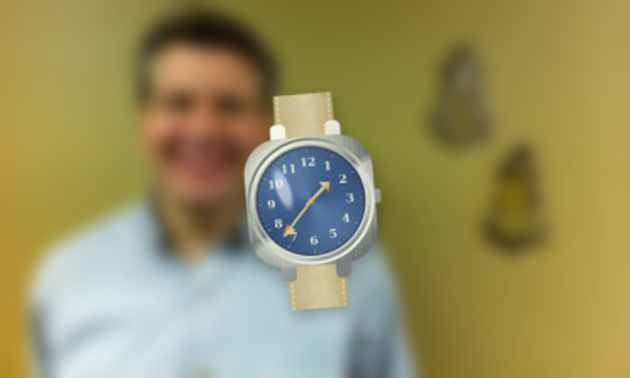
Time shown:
{"hour": 1, "minute": 37}
